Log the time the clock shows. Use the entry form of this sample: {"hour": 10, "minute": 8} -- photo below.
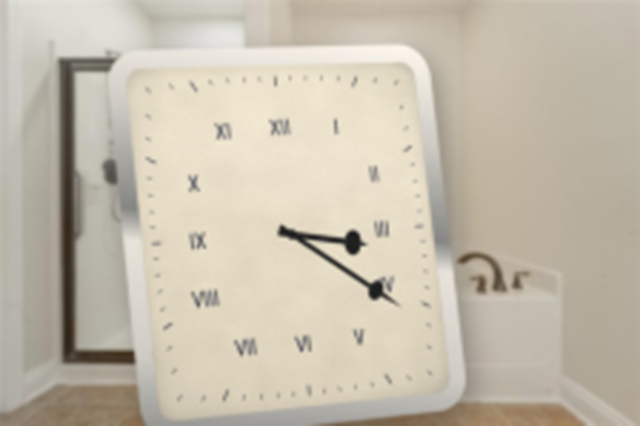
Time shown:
{"hour": 3, "minute": 21}
